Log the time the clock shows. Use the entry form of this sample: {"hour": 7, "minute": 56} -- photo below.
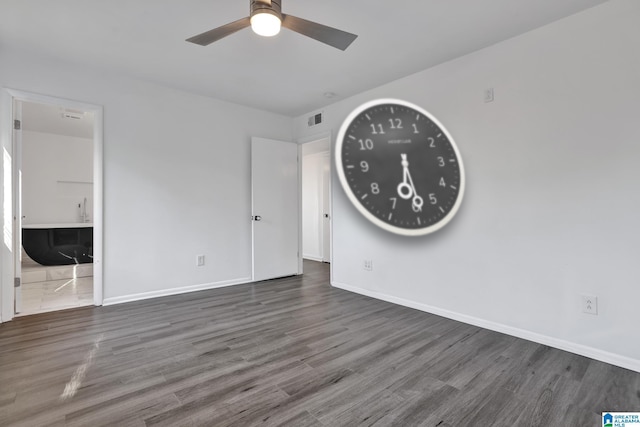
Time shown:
{"hour": 6, "minute": 29}
